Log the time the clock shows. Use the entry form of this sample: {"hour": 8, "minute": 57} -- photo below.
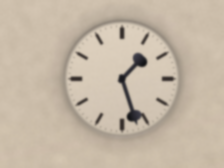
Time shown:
{"hour": 1, "minute": 27}
